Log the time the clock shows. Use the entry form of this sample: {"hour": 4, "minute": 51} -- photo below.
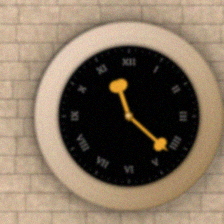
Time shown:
{"hour": 11, "minute": 22}
